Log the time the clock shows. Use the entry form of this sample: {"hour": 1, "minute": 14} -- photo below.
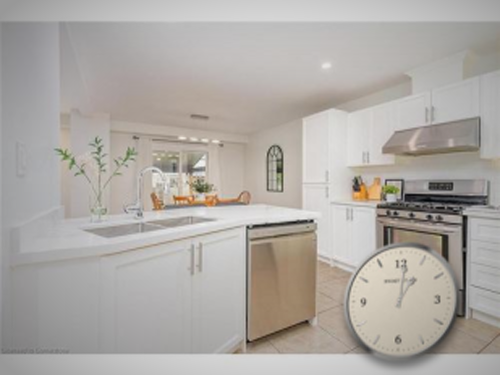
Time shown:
{"hour": 1, "minute": 1}
